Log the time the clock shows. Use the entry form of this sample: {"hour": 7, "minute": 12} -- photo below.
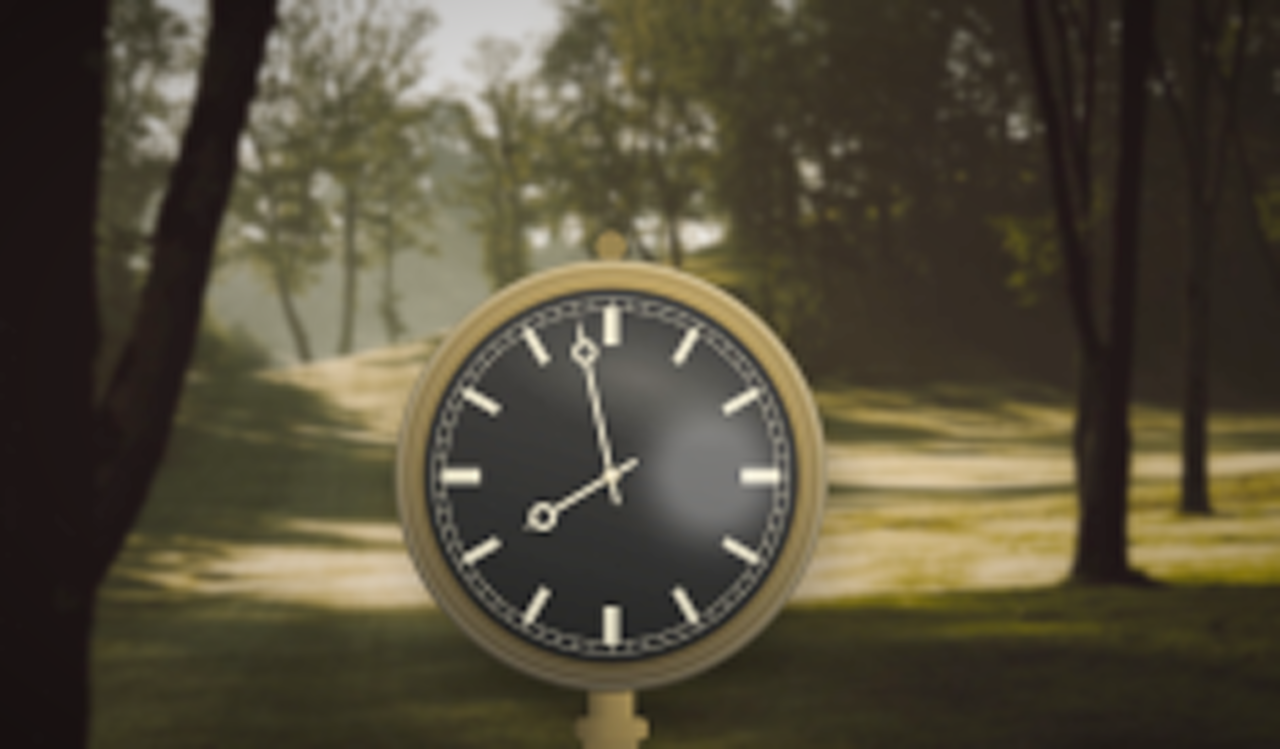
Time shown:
{"hour": 7, "minute": 58}
